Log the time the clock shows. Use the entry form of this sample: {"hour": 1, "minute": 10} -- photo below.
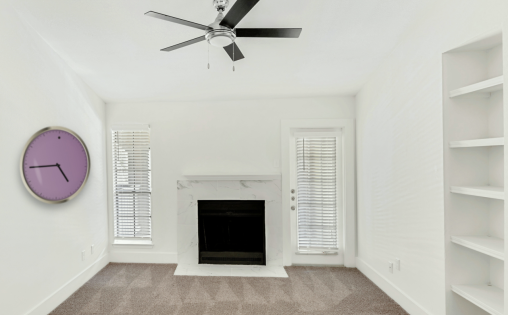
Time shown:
{"hour": 4, "minute": 44}
